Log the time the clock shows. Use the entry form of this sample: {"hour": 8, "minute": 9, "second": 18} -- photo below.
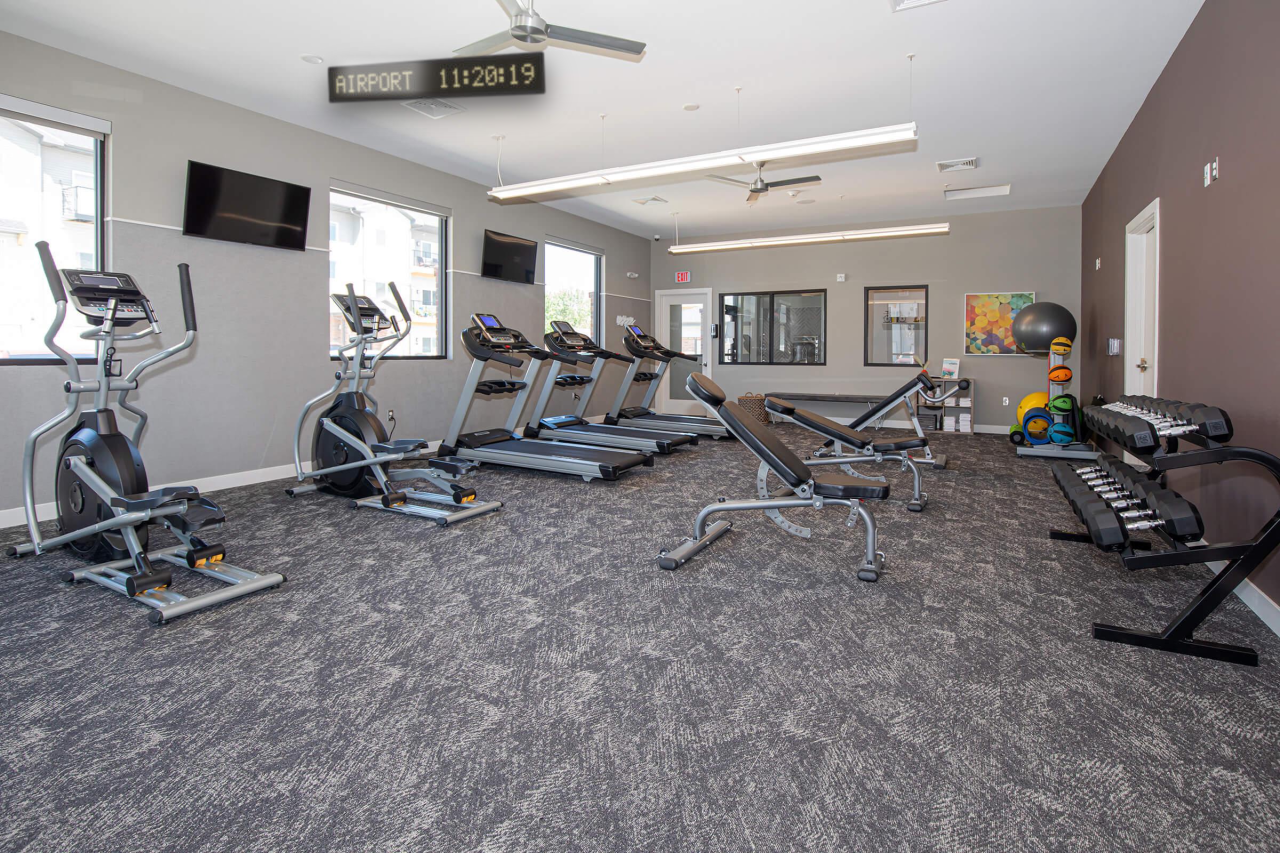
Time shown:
{"hour": 11, "minute": 20, "second": 19}
